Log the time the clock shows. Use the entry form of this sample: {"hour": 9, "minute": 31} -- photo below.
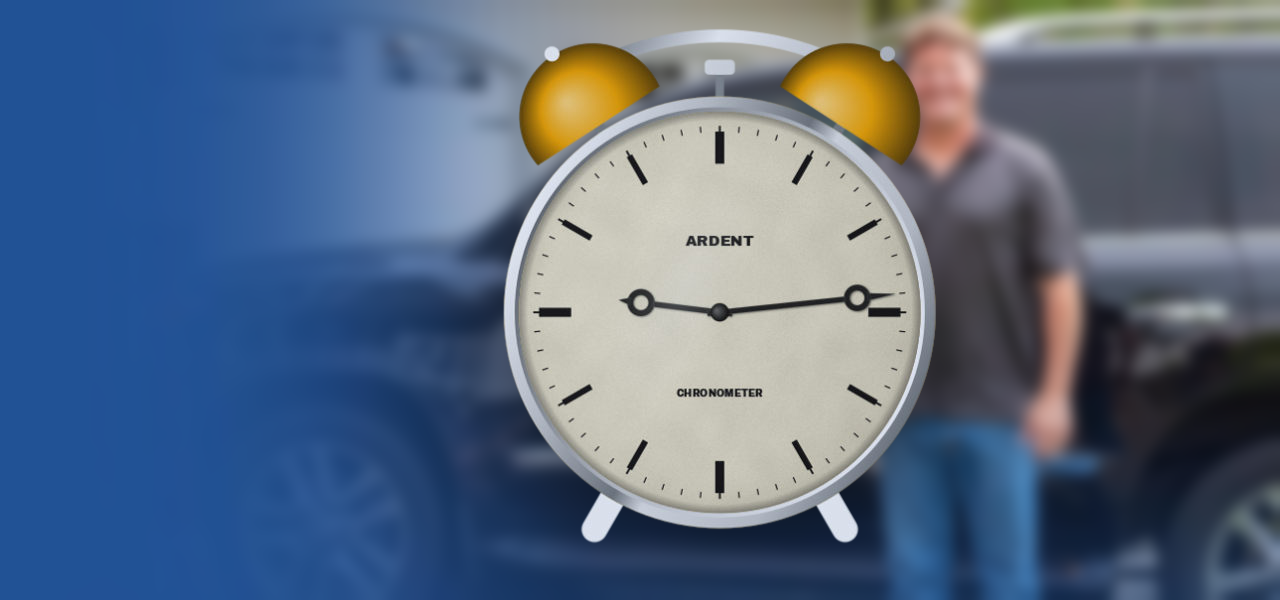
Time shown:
{"hour": 9, "minute": 14}
